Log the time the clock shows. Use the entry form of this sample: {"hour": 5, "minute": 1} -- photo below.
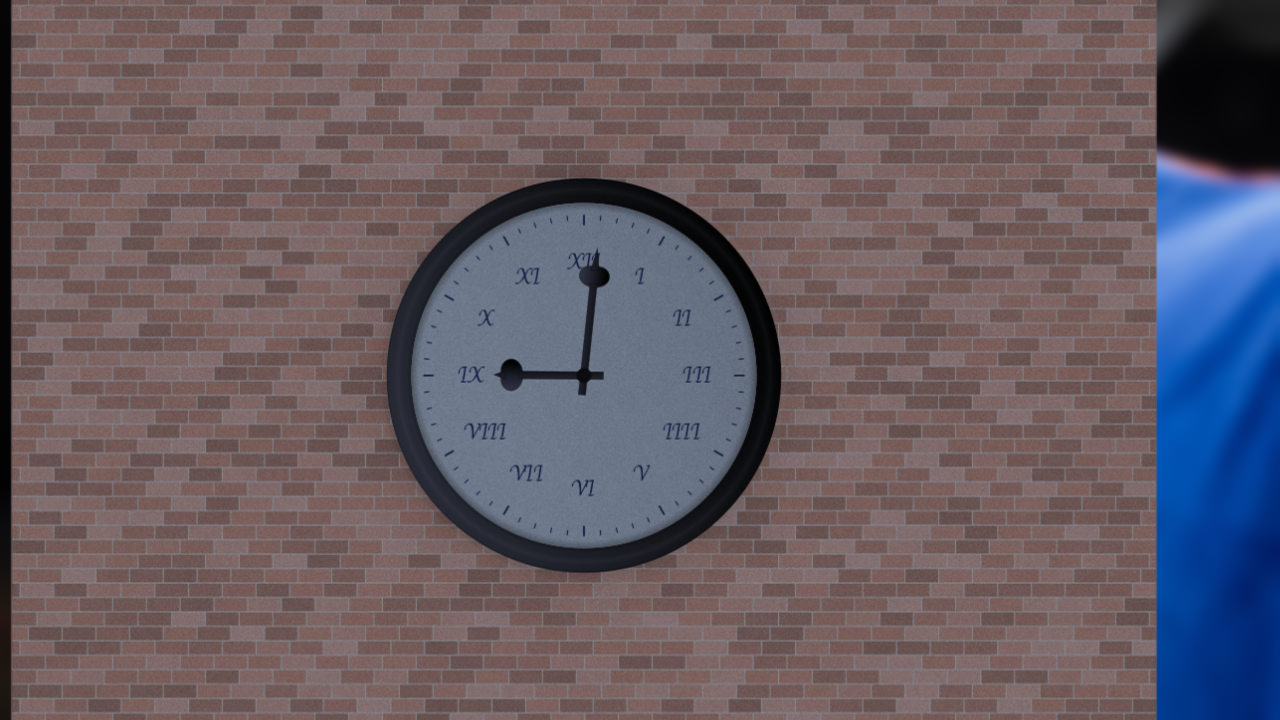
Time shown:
{"hour": 9, "minute": 1}
